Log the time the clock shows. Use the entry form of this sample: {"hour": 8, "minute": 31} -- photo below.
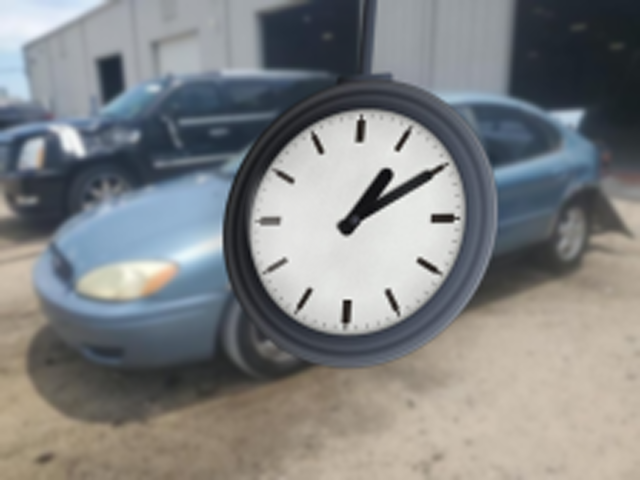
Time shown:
{"hour": 1, "minute": 10}
